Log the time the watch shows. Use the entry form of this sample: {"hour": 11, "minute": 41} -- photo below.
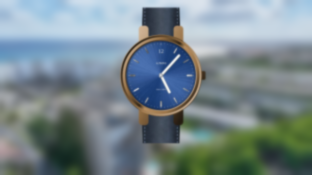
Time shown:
{"hour": 5, "minute": 7}
